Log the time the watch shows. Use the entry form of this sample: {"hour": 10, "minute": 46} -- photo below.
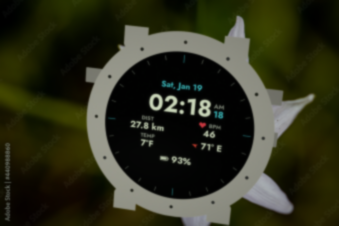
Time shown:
{"hour": 2, "minute": 18}
